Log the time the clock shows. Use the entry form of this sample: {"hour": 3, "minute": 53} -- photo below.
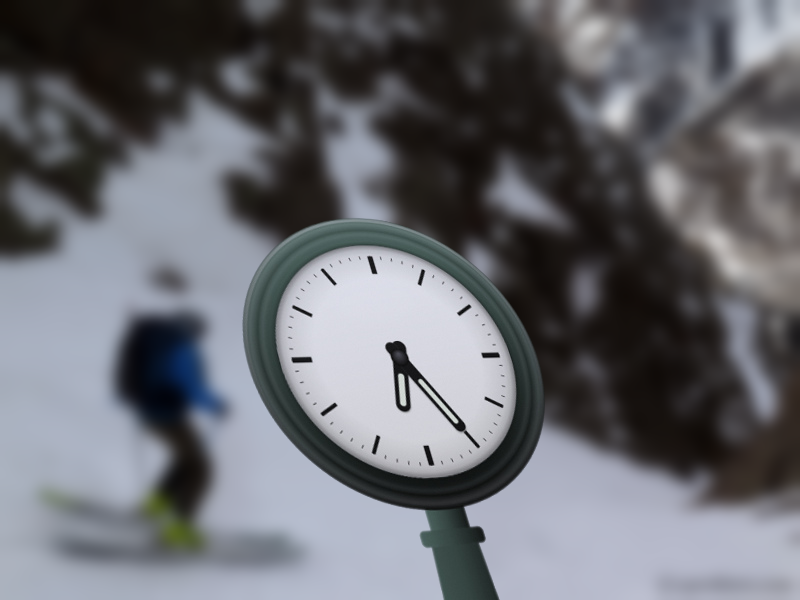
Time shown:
{"hour": 6, "minute": 25}
